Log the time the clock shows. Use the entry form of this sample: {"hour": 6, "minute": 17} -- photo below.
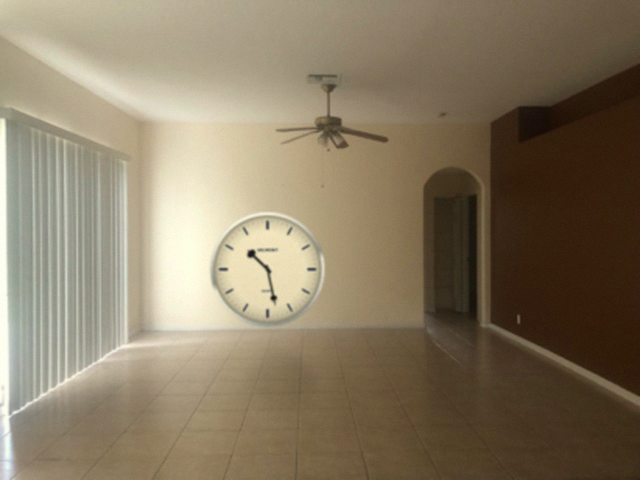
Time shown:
{"hour": 10, "minute": 28}
